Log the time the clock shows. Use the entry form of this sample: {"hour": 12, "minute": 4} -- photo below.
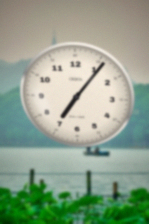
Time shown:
{"hour": 7, "minute": 6}
